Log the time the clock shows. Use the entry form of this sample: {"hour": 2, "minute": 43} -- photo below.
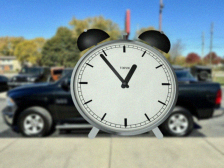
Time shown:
{"hour": 12, "minute": 54}
